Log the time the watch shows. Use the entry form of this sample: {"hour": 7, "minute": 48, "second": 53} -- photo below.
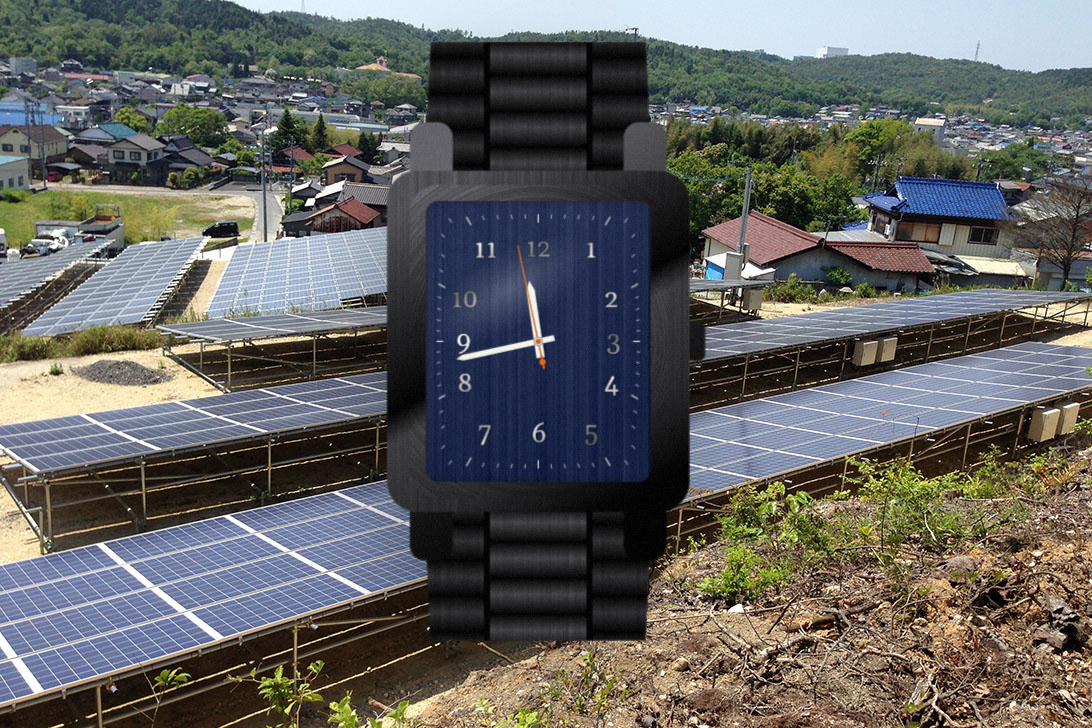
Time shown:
{"hour": 11, "minute": 42, "second": 58}
